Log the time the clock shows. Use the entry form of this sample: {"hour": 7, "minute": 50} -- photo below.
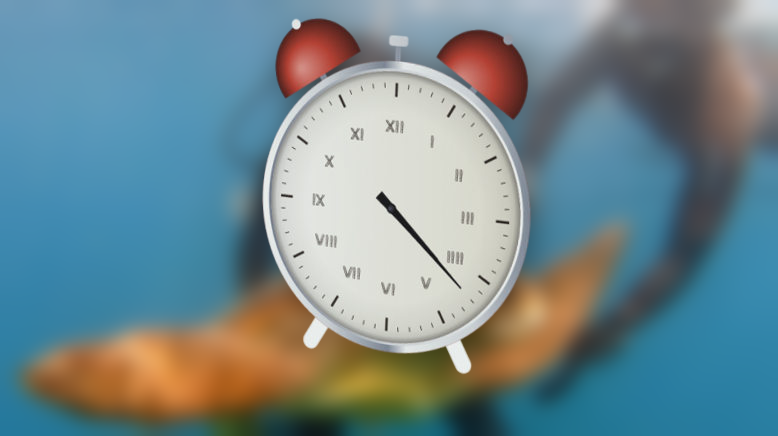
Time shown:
{"hour": 4, "minute": 22}
